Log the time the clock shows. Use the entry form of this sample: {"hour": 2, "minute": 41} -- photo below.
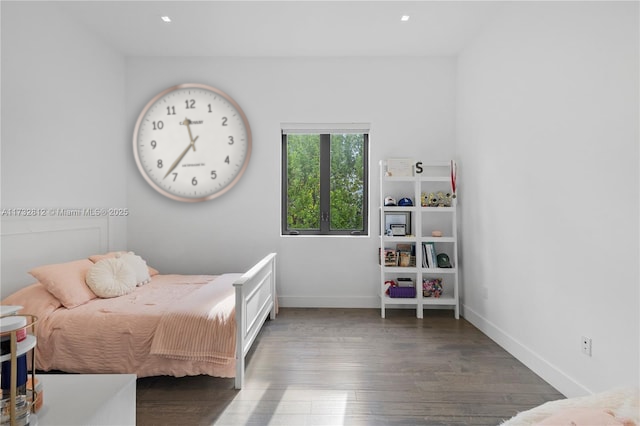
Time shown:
{"hour": 11, "minute": 37}
